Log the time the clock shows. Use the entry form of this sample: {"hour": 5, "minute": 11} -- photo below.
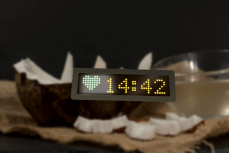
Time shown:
{"hour": 14, "minute": 42}
